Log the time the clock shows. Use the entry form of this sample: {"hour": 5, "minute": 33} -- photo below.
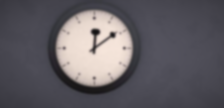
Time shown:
{"hour": 12, "minute": 9}
